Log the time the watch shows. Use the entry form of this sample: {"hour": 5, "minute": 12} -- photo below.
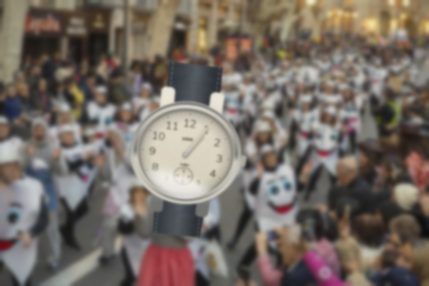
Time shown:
{"hour": 1, "minute": 5}
